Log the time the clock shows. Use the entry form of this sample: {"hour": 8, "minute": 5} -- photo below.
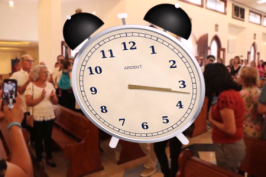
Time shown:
{"hour": 3, "minute": 17}
